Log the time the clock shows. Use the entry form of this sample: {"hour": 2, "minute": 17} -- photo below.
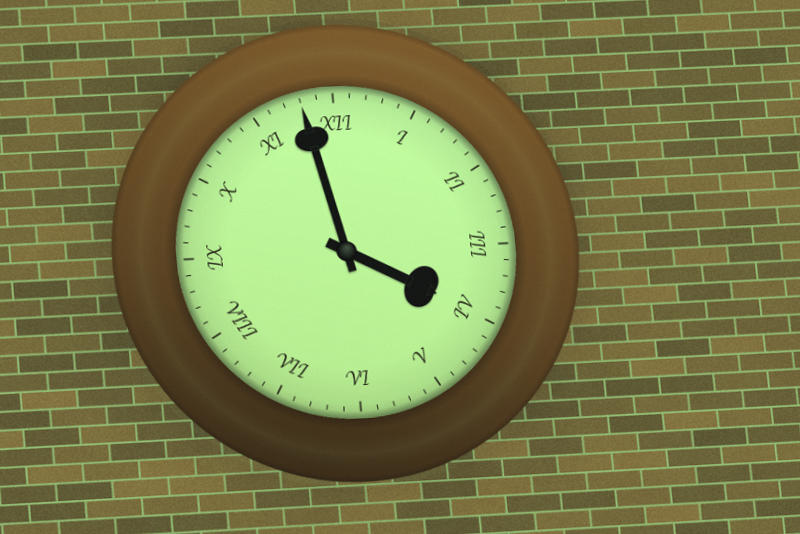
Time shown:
{"hour": 3, "minute": 58}
